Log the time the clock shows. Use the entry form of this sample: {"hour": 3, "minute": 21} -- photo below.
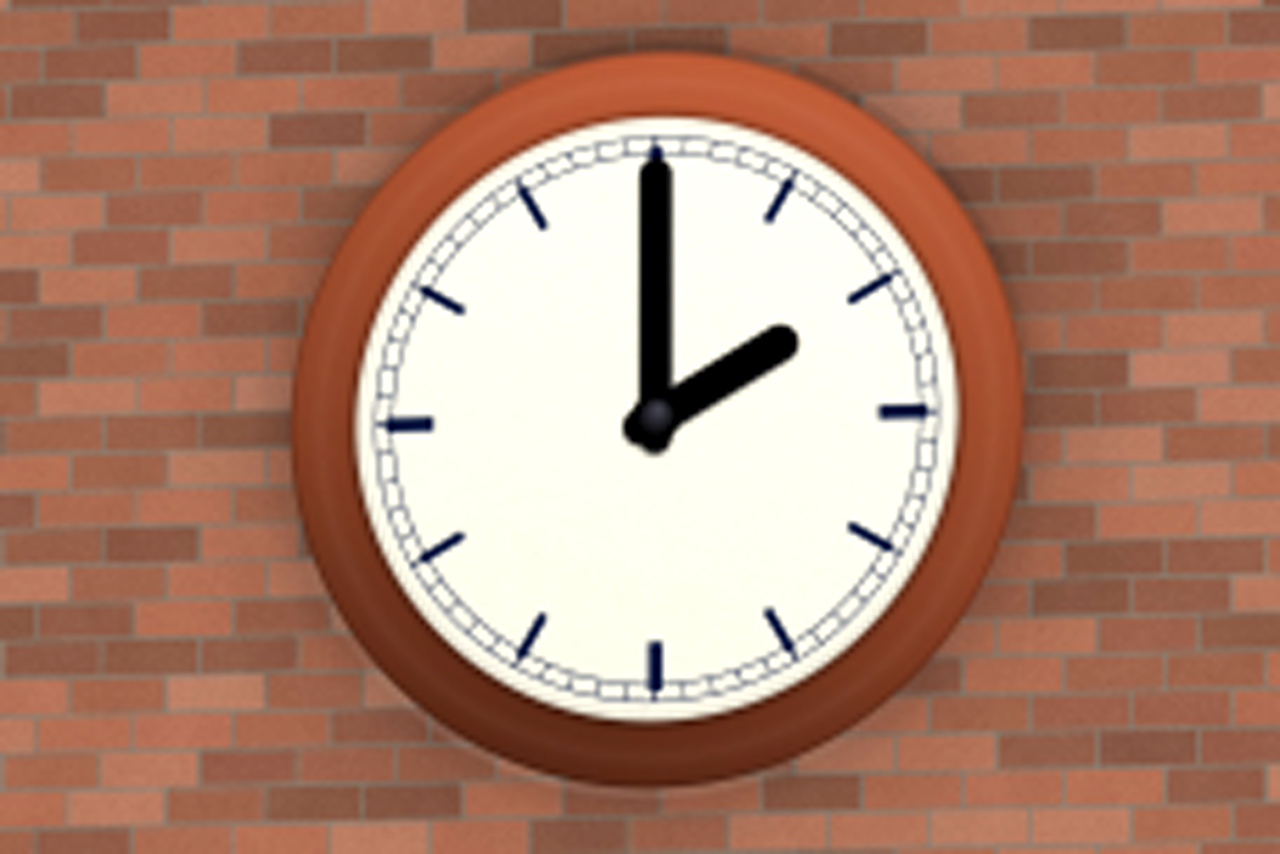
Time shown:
{"hour": 2, "minute": 0}
